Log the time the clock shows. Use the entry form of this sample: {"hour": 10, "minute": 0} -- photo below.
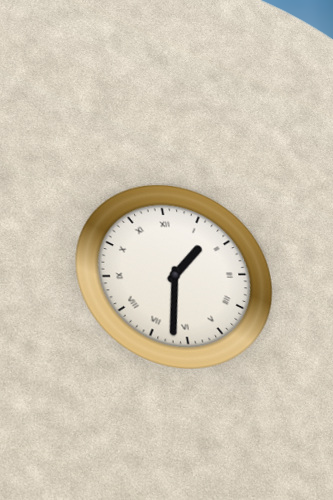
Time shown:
{"hour": 1, "minute": 32}
